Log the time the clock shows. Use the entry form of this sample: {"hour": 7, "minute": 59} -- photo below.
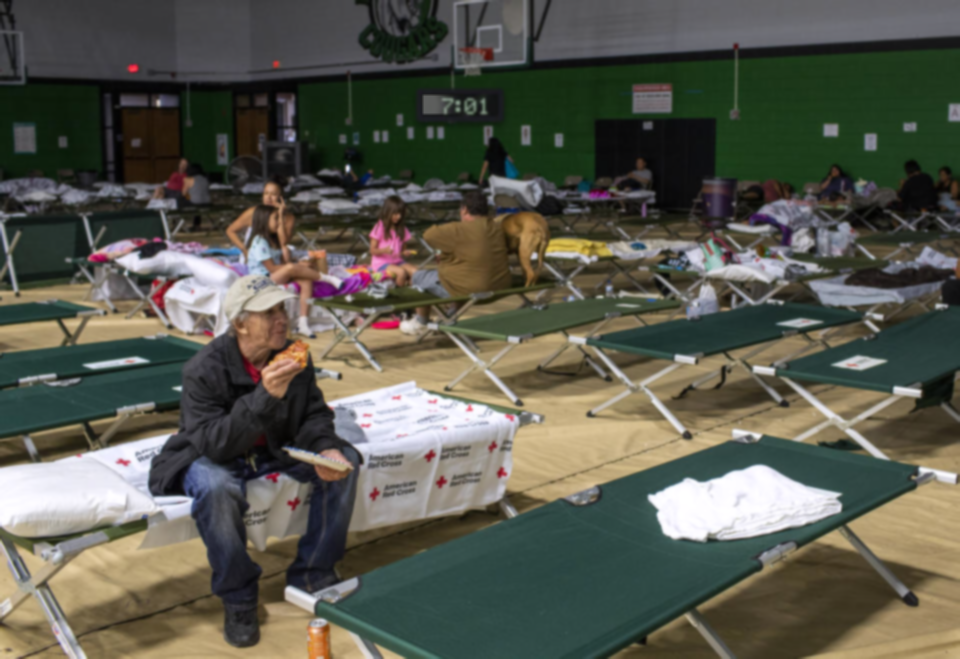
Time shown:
{"hour": 7, "minute": 1}
